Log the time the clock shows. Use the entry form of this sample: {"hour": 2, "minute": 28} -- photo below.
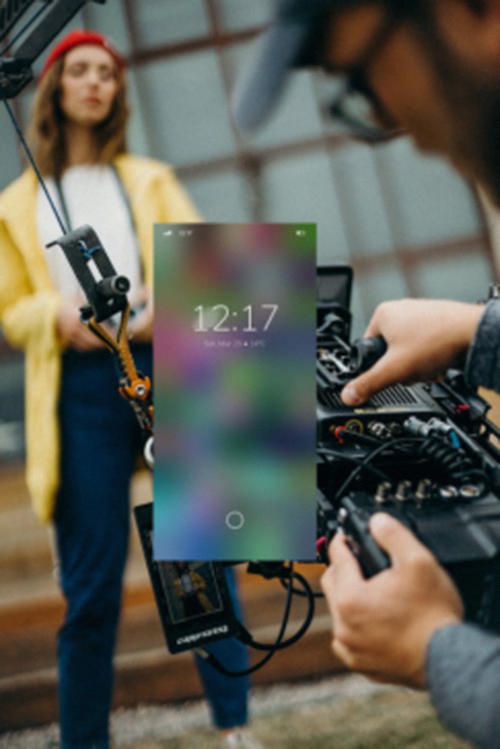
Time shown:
{"hour": 12, "minute": 17}
